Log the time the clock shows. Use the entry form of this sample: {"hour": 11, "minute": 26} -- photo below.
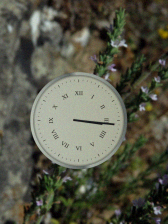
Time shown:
{"hour": 3, "minute": 16}
